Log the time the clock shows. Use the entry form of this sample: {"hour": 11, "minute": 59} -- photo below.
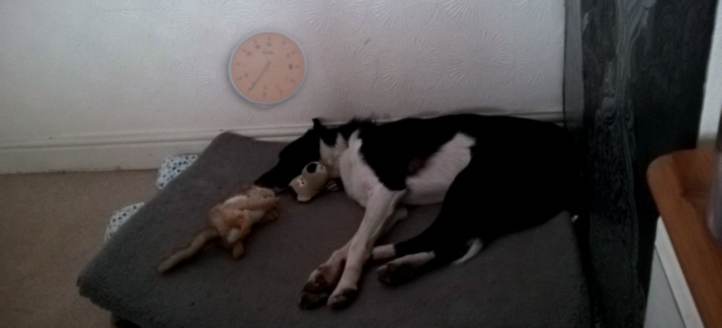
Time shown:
{"hour": 11, "minute": 35}
